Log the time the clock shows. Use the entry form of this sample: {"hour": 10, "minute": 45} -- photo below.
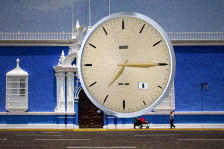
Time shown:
{"hour": 7, "minute": 15}
